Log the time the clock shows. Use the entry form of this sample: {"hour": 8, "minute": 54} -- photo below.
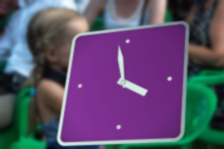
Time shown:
{"hour": 3, "minute": 58}
